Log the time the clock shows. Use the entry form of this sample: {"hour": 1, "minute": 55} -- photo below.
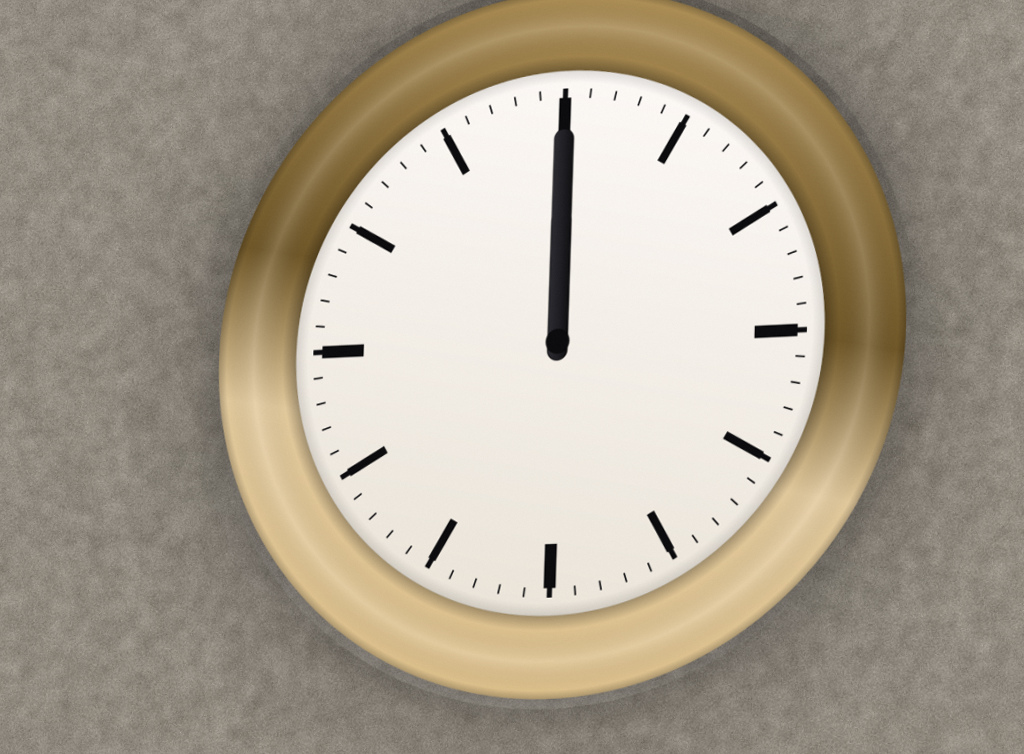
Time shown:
{"hour": 12, "minute": 0}
